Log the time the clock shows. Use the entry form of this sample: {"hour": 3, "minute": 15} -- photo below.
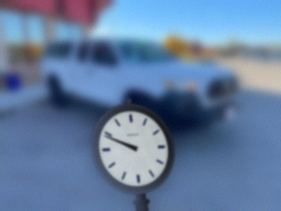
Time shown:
{"hour": 9, "minute": 49}
